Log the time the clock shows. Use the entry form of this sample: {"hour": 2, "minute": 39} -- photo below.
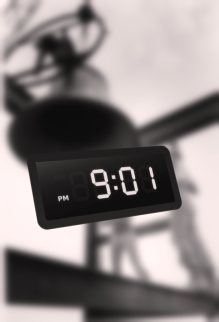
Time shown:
{"hour": 9, "minute": 1}
